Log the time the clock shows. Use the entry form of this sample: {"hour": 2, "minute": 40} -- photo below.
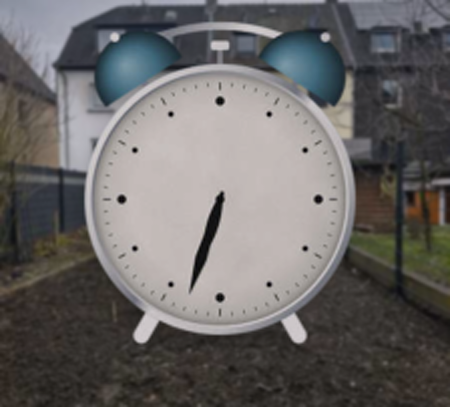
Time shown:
{"hour": 6, "minute": 33}
